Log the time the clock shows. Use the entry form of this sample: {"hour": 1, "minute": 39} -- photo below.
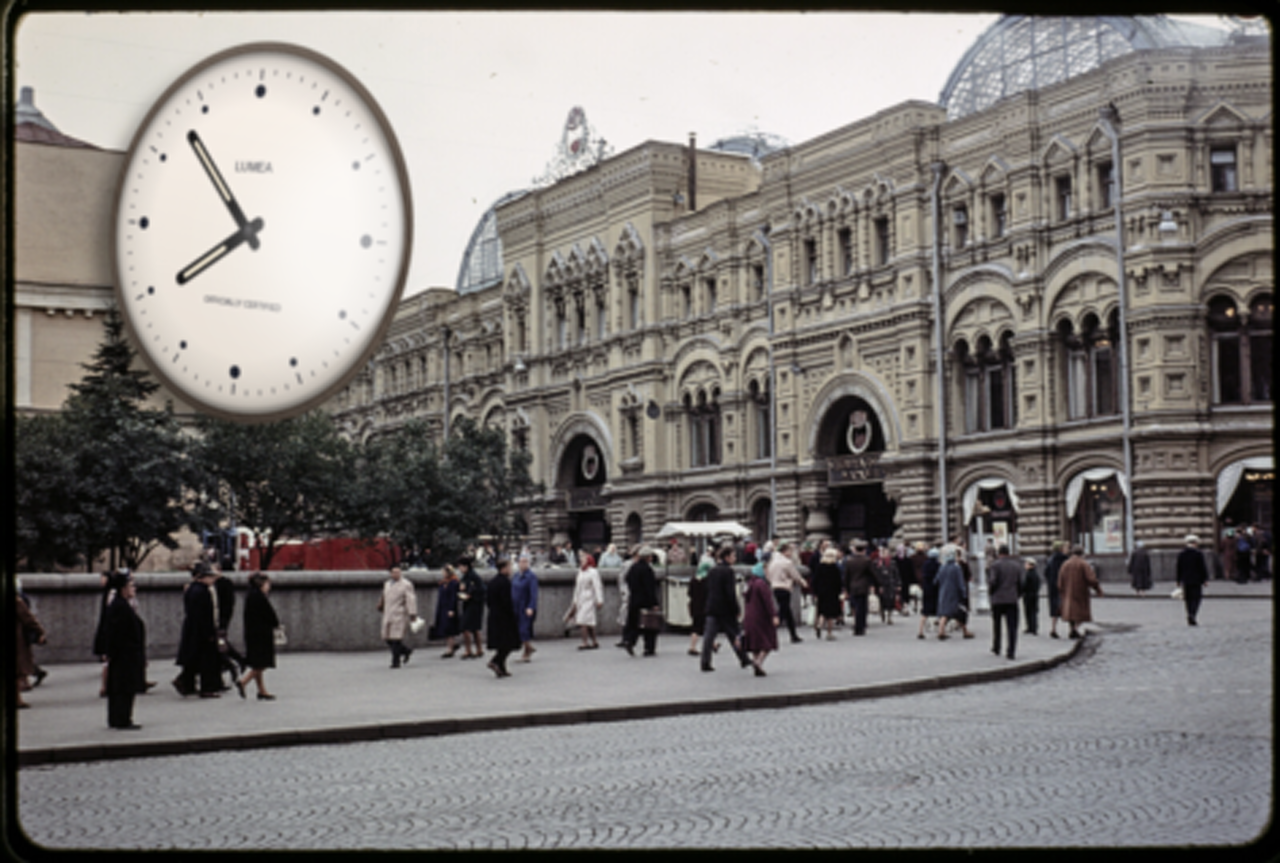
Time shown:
{"hour": 7, "minute": 53}
